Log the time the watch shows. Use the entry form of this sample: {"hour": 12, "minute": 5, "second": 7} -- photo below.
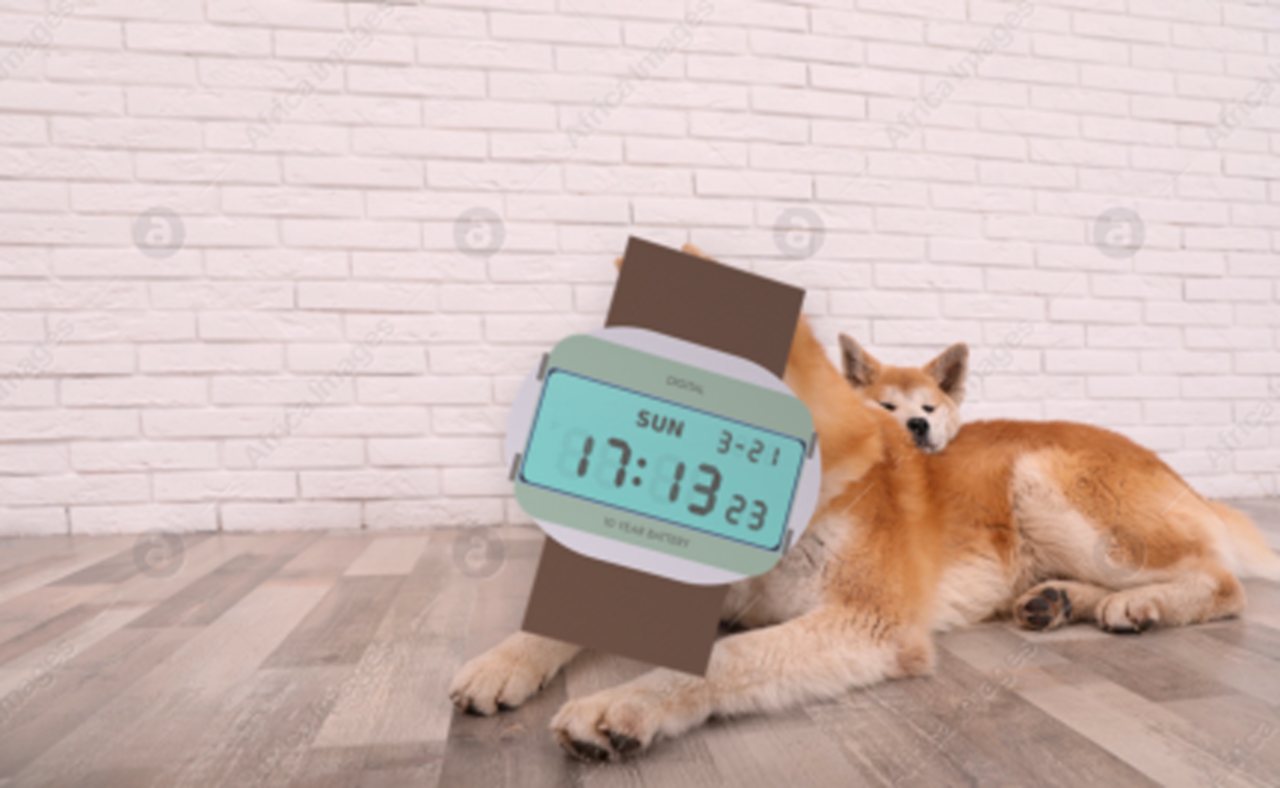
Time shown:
{"hour": 17, "minute": 13, "second": 23}
